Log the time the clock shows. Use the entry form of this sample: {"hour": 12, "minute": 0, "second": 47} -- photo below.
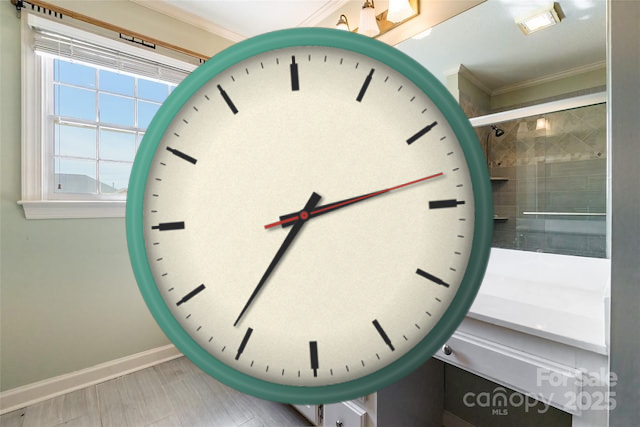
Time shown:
{"hour": 2, "minute": 36, "second": 13}
